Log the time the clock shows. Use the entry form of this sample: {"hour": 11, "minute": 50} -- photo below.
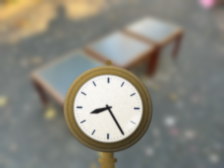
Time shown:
{"hour": 8, "minute": 25}
